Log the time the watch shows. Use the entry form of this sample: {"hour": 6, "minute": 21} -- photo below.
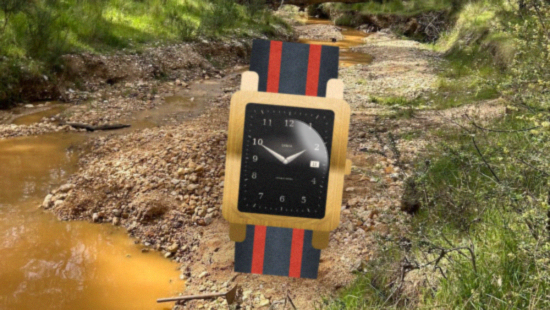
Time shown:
{"hour": 1, "minute": 50}
